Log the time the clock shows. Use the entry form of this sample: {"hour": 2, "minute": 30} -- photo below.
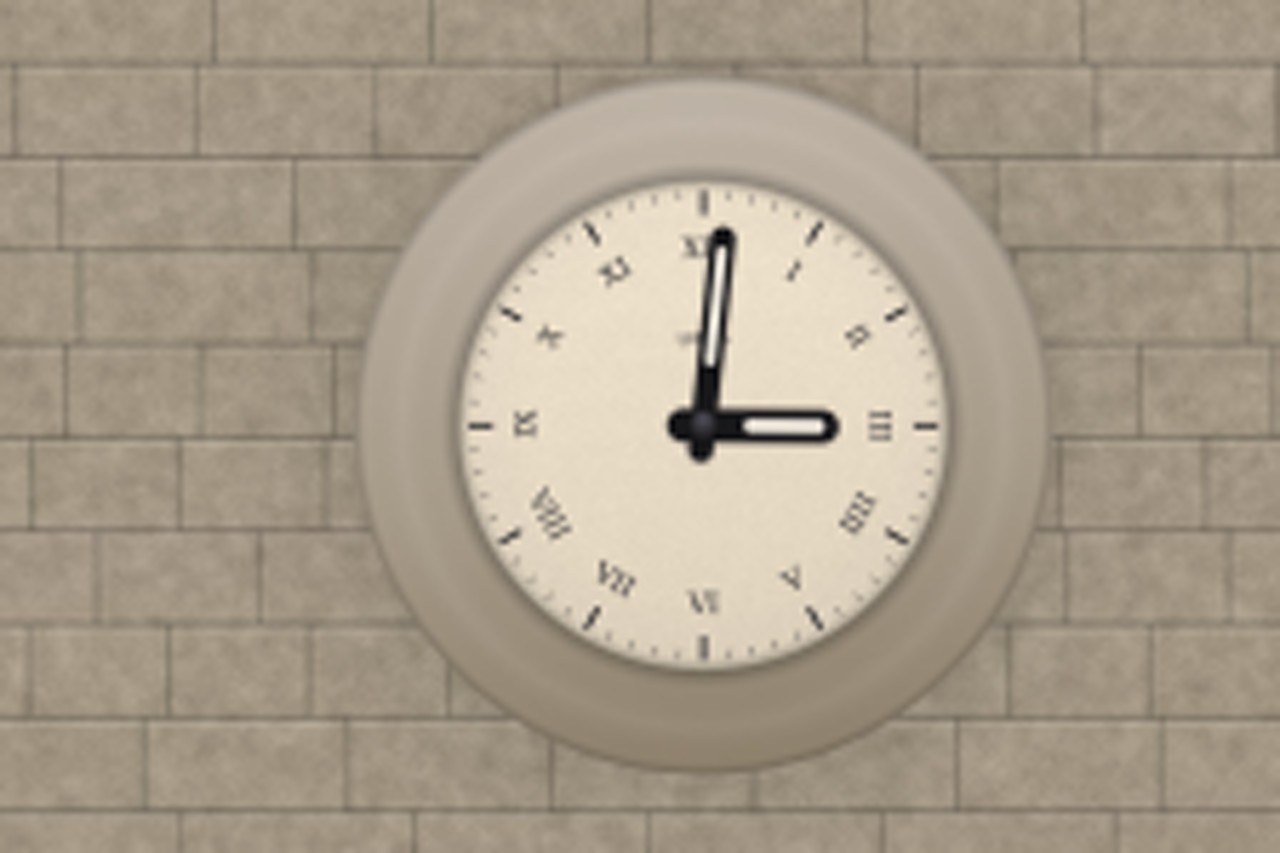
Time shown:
{"hour": 3, "minute": 1}
